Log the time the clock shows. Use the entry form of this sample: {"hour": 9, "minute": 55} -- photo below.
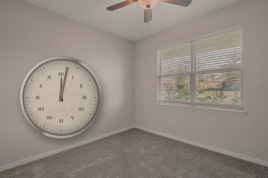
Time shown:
{"hour": 12, "minute": 2}
